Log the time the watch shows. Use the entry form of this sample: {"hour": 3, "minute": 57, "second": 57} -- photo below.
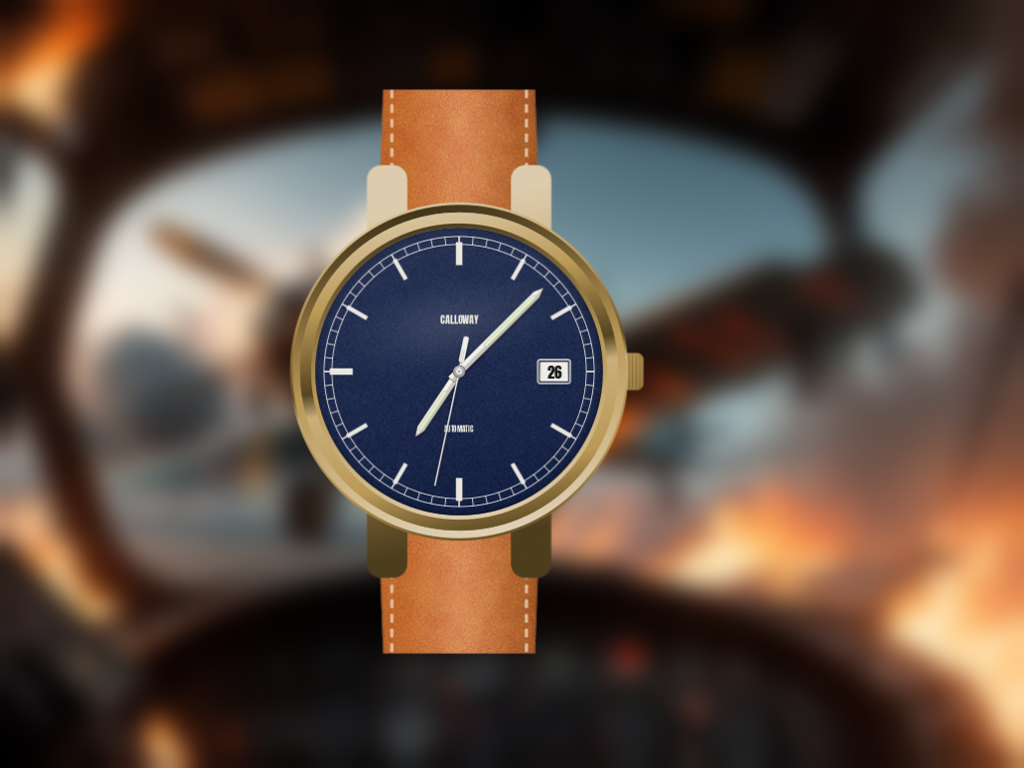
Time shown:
{"hour": 7, "minute": 7, "second": 32}
